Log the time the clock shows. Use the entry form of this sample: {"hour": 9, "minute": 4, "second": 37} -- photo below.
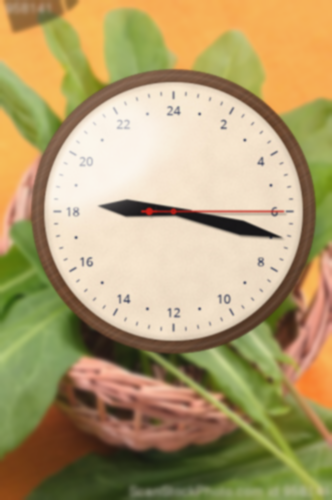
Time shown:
{"hour": 18, "minute": 17, "second": 15}
